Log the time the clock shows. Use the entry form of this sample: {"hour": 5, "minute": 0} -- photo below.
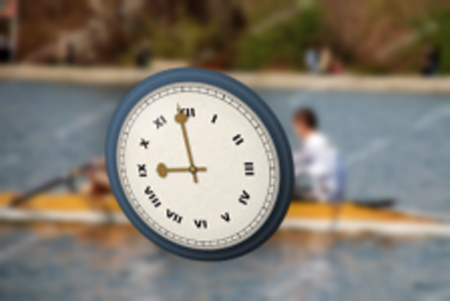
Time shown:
{"hour": 8, "minute": 59}
